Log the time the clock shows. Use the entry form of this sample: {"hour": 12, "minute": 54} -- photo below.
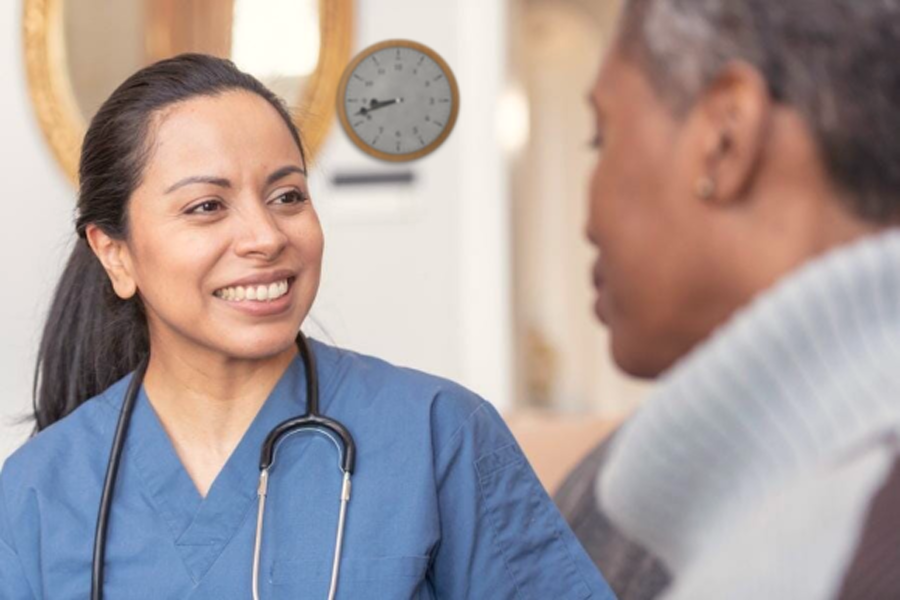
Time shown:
{"hour": 8, "minute": 42}
